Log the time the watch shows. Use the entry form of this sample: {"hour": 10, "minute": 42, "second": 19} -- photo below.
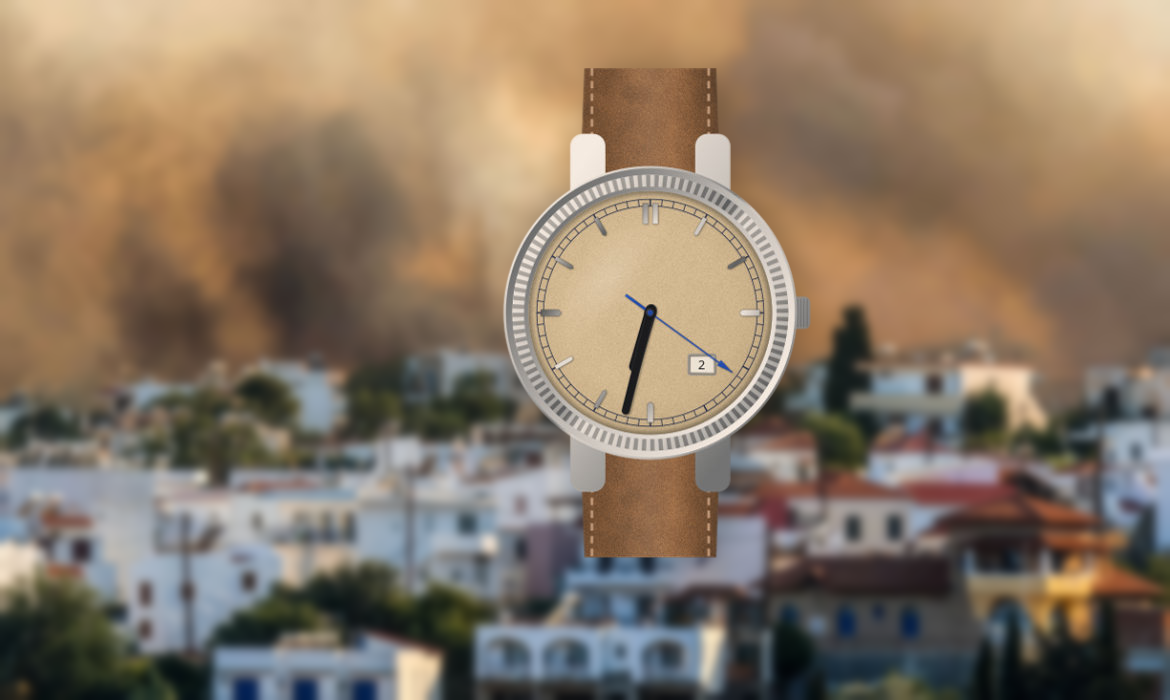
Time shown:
{"hour": 6, "minute": 32, "second": 21}
